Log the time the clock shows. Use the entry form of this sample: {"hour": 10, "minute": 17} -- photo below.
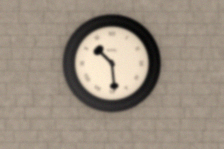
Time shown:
{"hour": 10, "minute": 29}
